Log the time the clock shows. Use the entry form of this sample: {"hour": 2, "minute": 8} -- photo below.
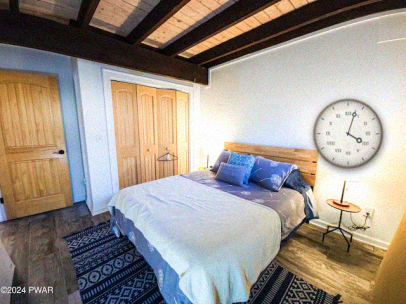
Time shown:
{"hour": 4, "minute": 3}
